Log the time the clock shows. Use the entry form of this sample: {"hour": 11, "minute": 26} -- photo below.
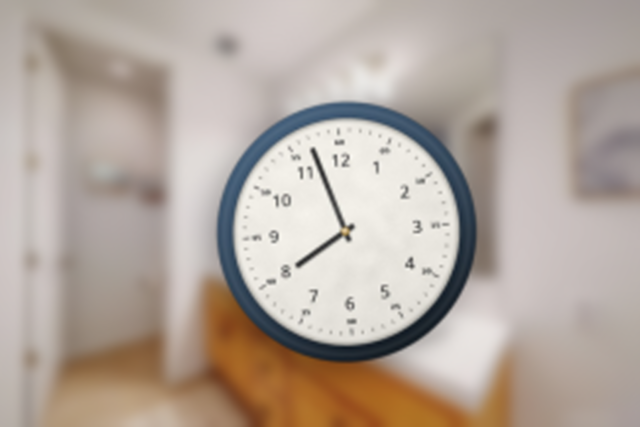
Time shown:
{"hour": 7, "minute": 57}
